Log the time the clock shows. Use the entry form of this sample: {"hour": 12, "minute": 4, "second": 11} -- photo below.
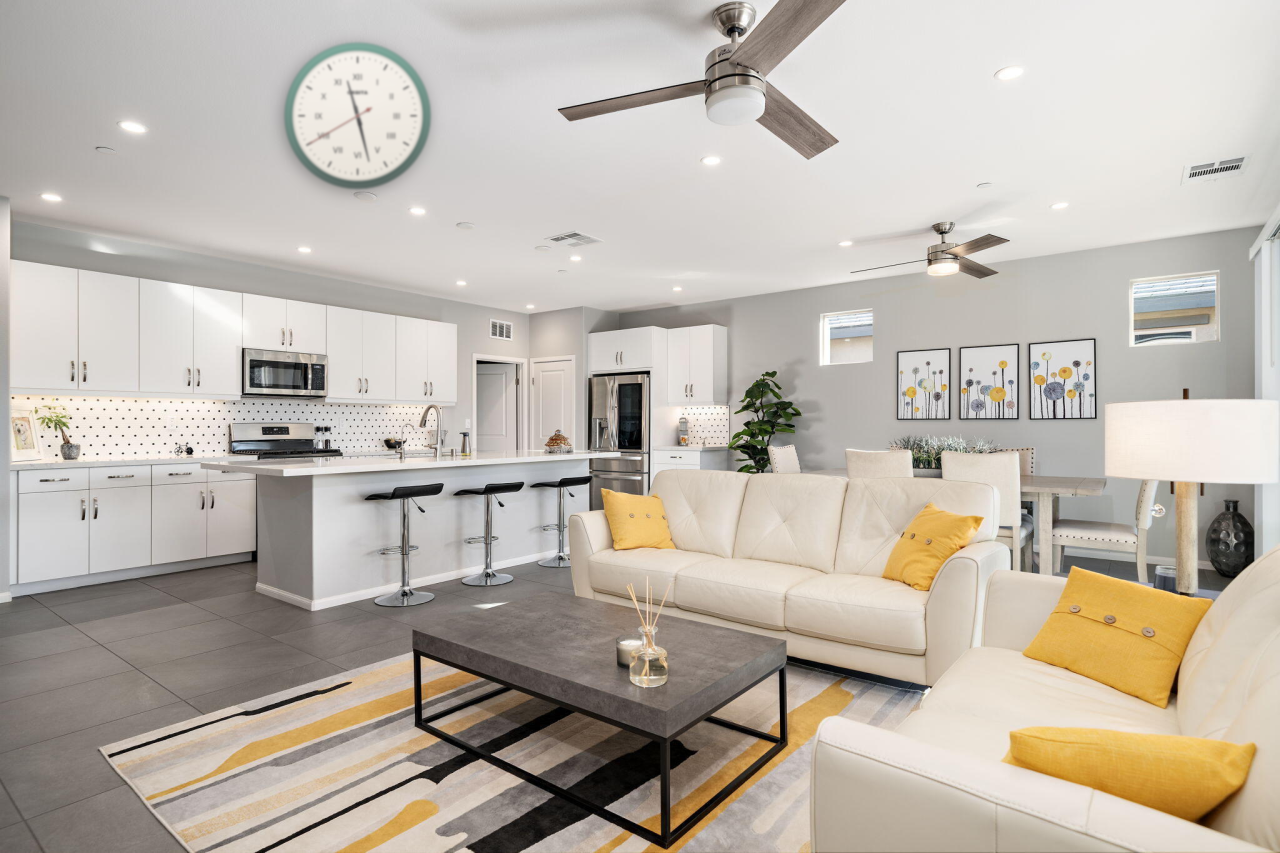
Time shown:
{"hour": 11, "minute": 27, "second": 40}
